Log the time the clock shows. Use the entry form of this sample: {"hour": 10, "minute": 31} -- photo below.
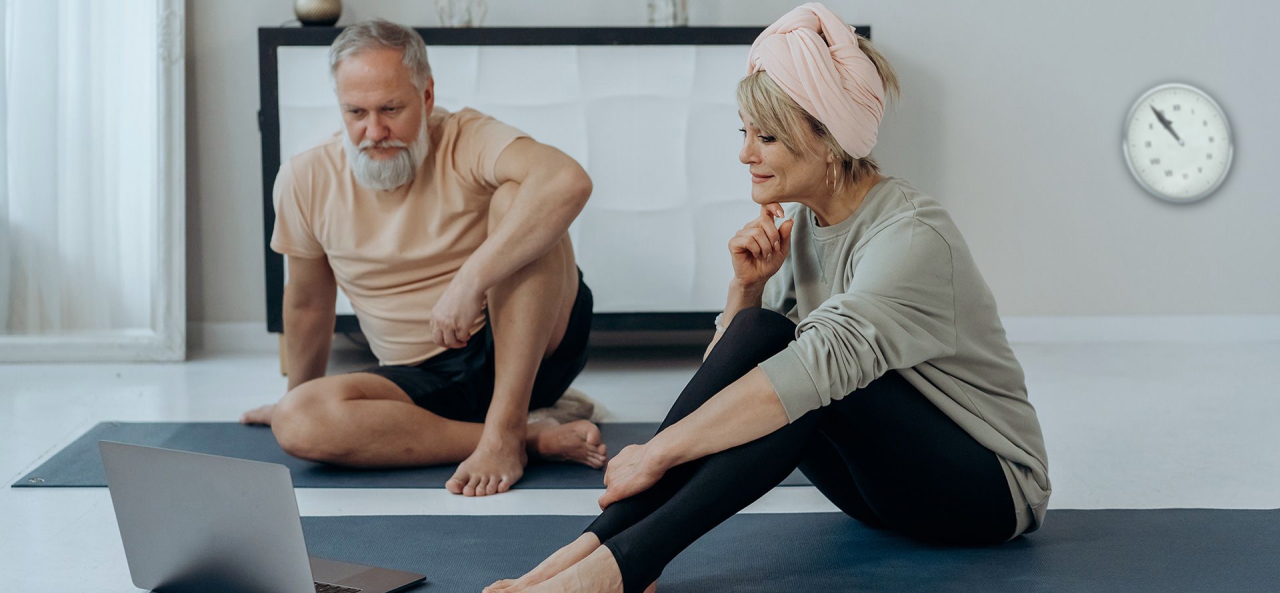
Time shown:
{"hour": 10, "minute": 54}
